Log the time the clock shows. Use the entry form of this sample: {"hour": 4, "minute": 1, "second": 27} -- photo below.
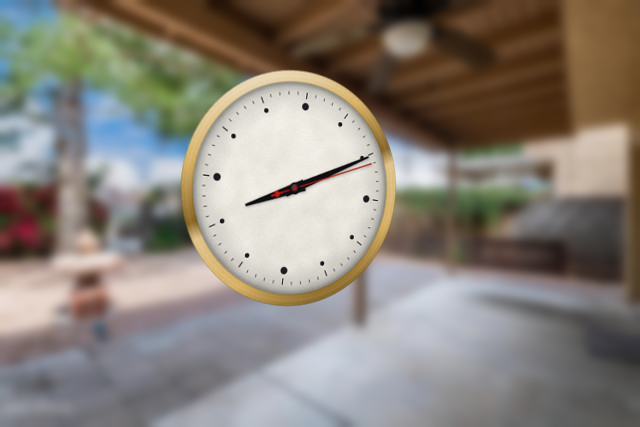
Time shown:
{"hour": 8, "minute": 10, "second": 11}
